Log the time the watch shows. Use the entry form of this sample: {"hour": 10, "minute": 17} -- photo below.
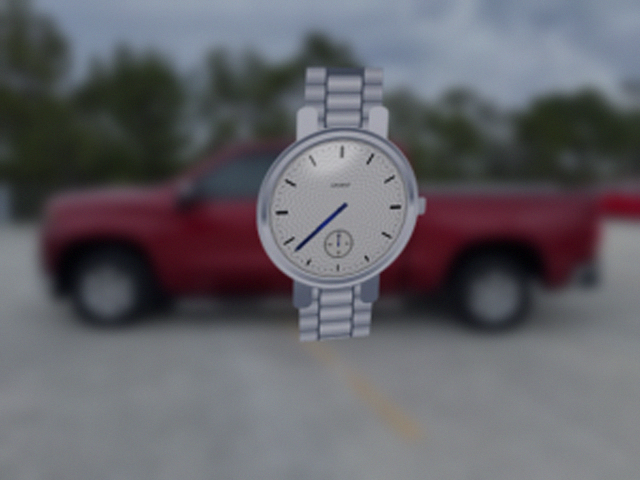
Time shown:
{"hour": 7, "minute": 38}
